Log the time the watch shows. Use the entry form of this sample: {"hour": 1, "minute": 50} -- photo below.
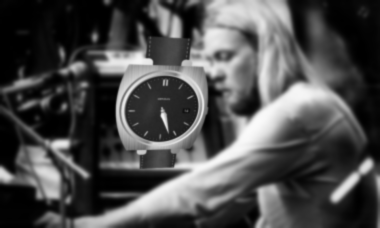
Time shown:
{"hour": 5, "minute": 27}
